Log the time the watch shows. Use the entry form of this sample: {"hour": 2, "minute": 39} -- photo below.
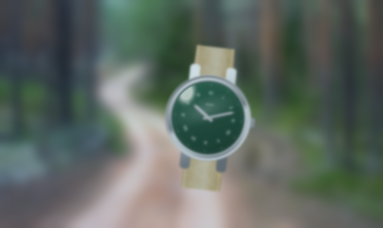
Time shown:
{"hour": 10, "minute": 12}
